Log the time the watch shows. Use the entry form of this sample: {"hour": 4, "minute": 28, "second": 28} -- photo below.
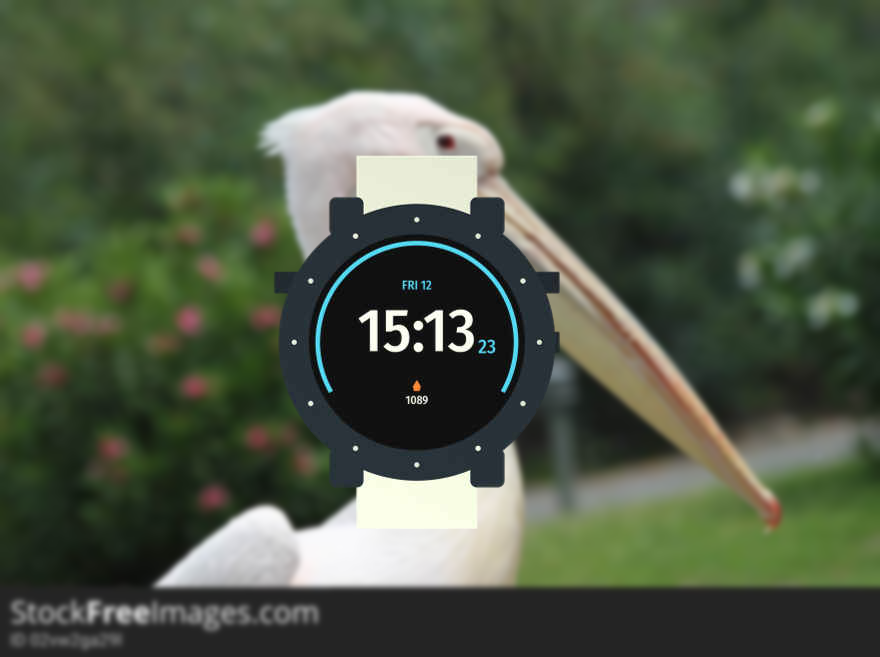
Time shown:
{"hour": 15, "minute": 13, "second": 23}
